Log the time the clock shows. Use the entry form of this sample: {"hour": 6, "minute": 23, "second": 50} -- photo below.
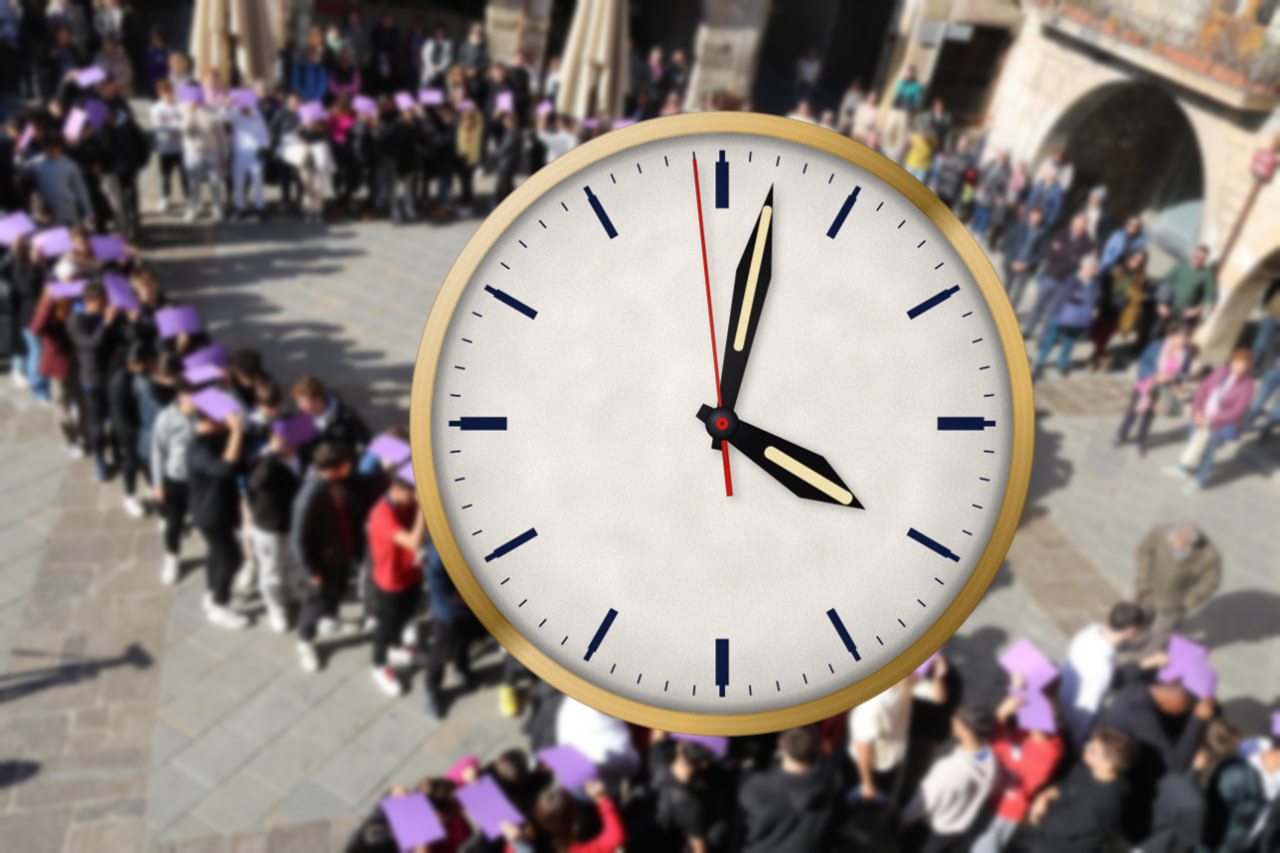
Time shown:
{"hour": 4, "minute": 1, "second": 59}
